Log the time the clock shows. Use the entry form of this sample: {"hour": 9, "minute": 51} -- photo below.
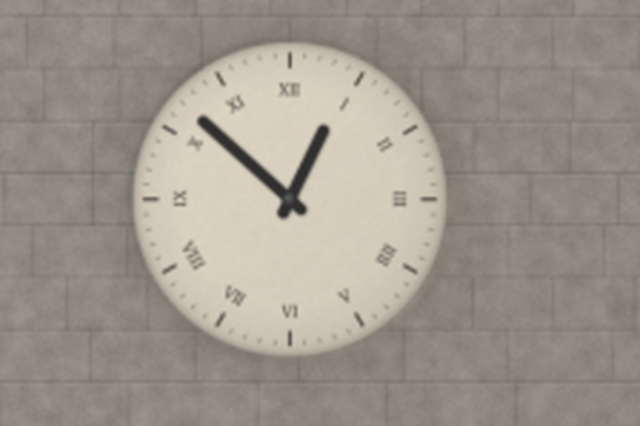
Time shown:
{"hour": 12, "minute": 52}
